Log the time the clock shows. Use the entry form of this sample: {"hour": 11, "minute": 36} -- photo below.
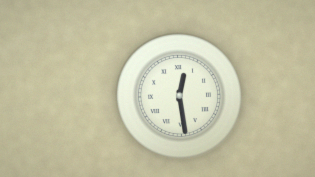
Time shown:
{"hour": 12, "minute": 29}
